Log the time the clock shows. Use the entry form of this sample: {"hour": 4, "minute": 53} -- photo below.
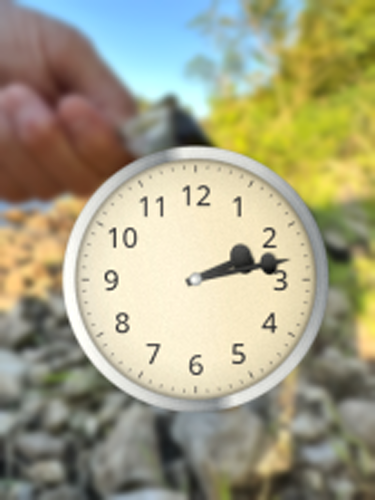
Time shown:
{"hour": 2, "minute": 13}
